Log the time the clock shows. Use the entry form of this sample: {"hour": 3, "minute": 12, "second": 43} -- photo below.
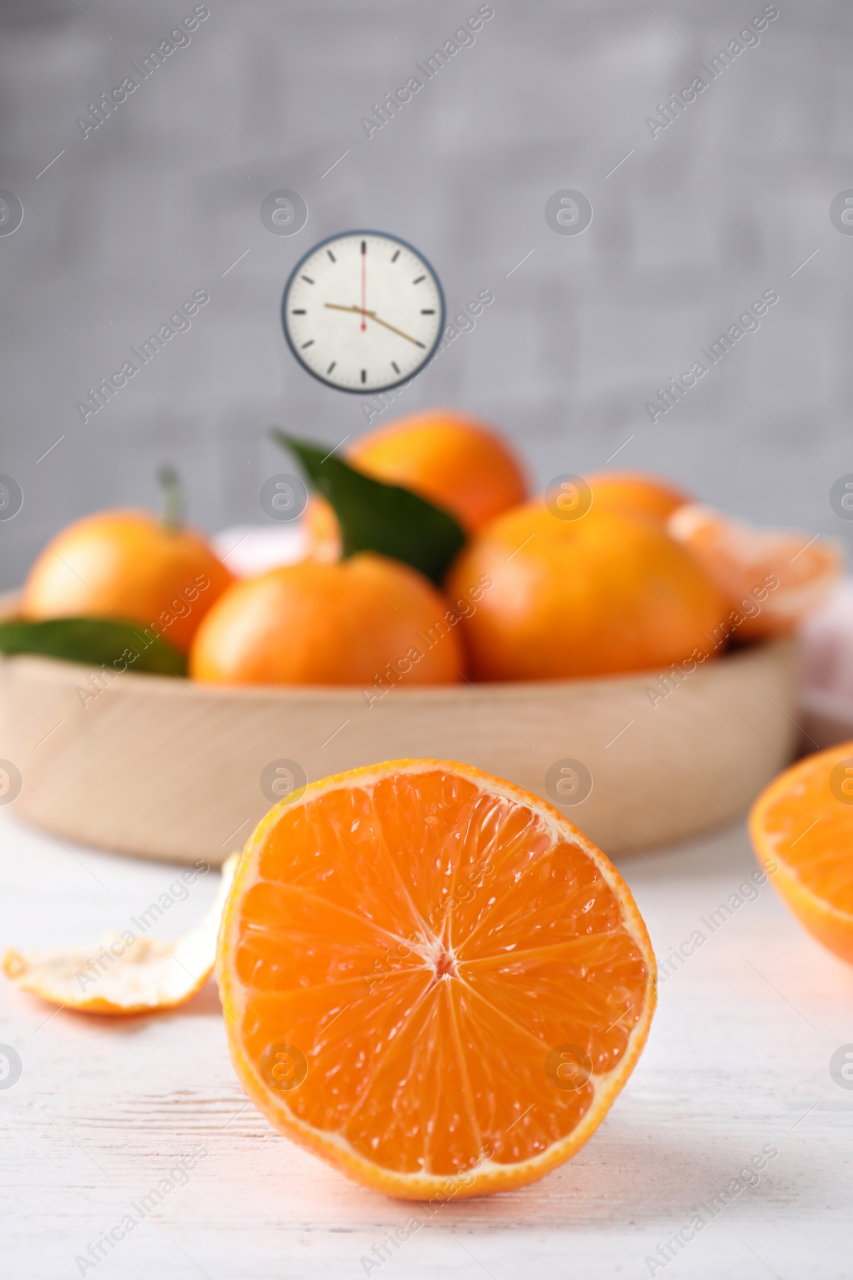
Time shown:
{"hour": 9, "minute": 20, "second": 0}
